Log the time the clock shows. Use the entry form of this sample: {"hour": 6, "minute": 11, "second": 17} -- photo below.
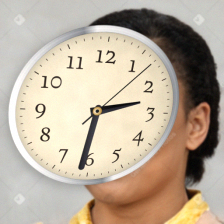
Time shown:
{"hour": 2, "minute": 31, "second": 7}
